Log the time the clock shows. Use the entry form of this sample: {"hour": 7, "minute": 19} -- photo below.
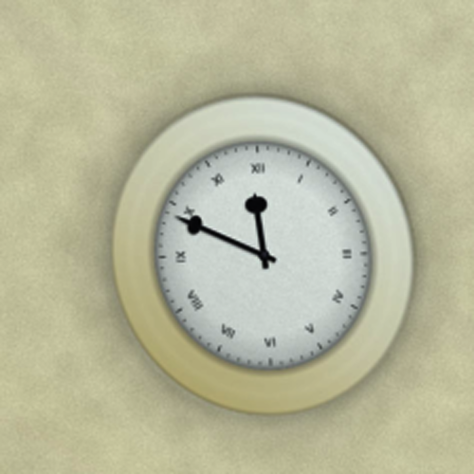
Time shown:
{"hour": 11, "minute": 49}
